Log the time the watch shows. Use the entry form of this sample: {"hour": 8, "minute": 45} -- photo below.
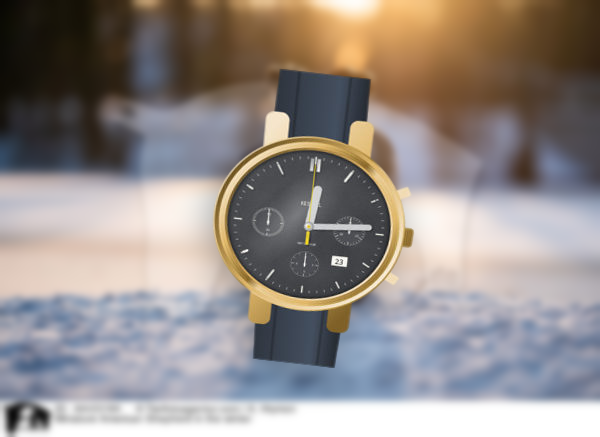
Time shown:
{"hour": 12, "minute": 14}
